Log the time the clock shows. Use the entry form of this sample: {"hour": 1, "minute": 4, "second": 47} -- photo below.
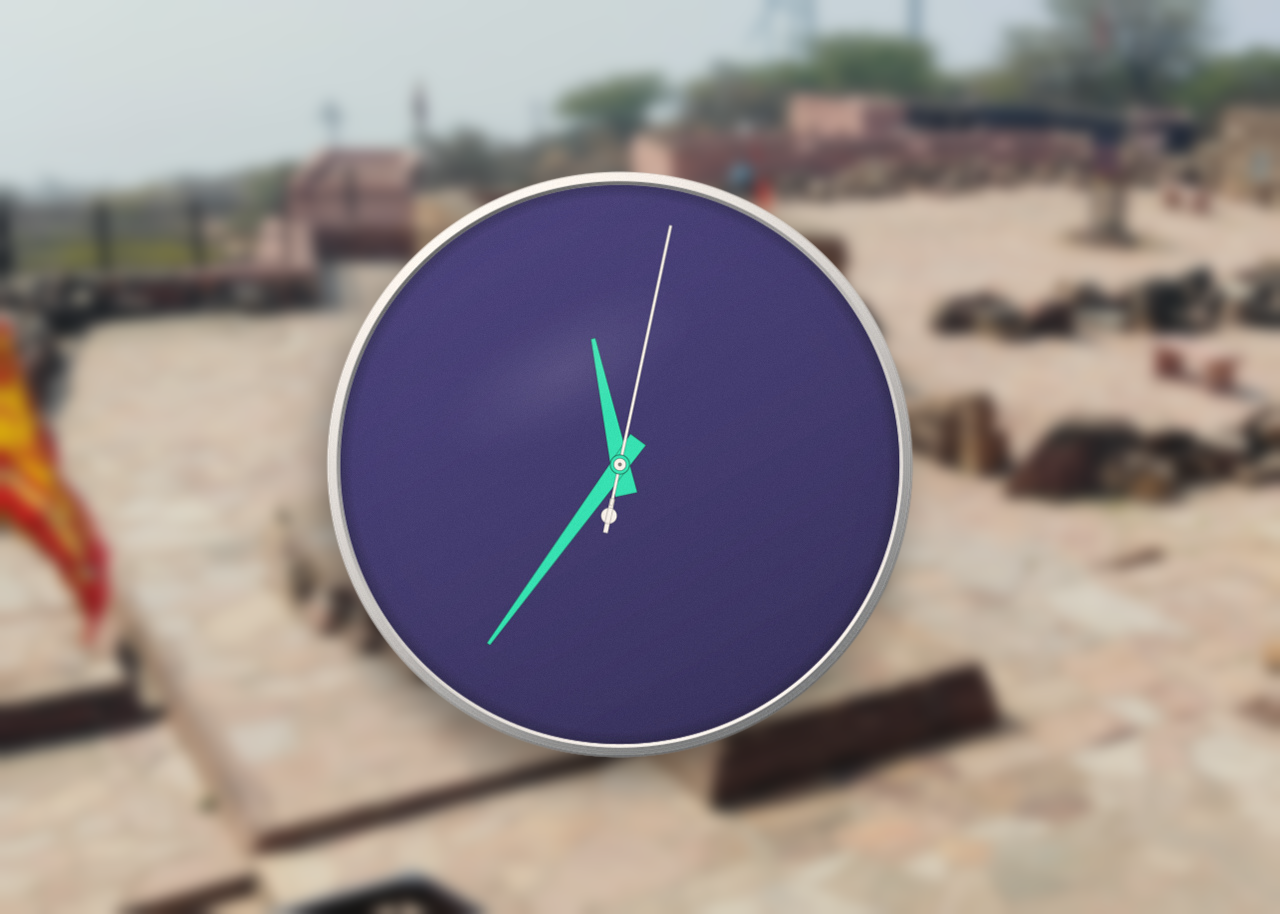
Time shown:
{"hour": 11, "minute": 36, "second": 2}
